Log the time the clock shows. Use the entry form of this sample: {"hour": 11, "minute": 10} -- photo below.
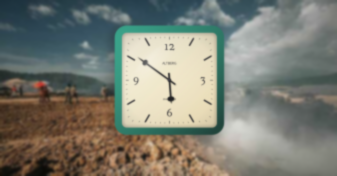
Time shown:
{"hour": 5, "minute": 51}
